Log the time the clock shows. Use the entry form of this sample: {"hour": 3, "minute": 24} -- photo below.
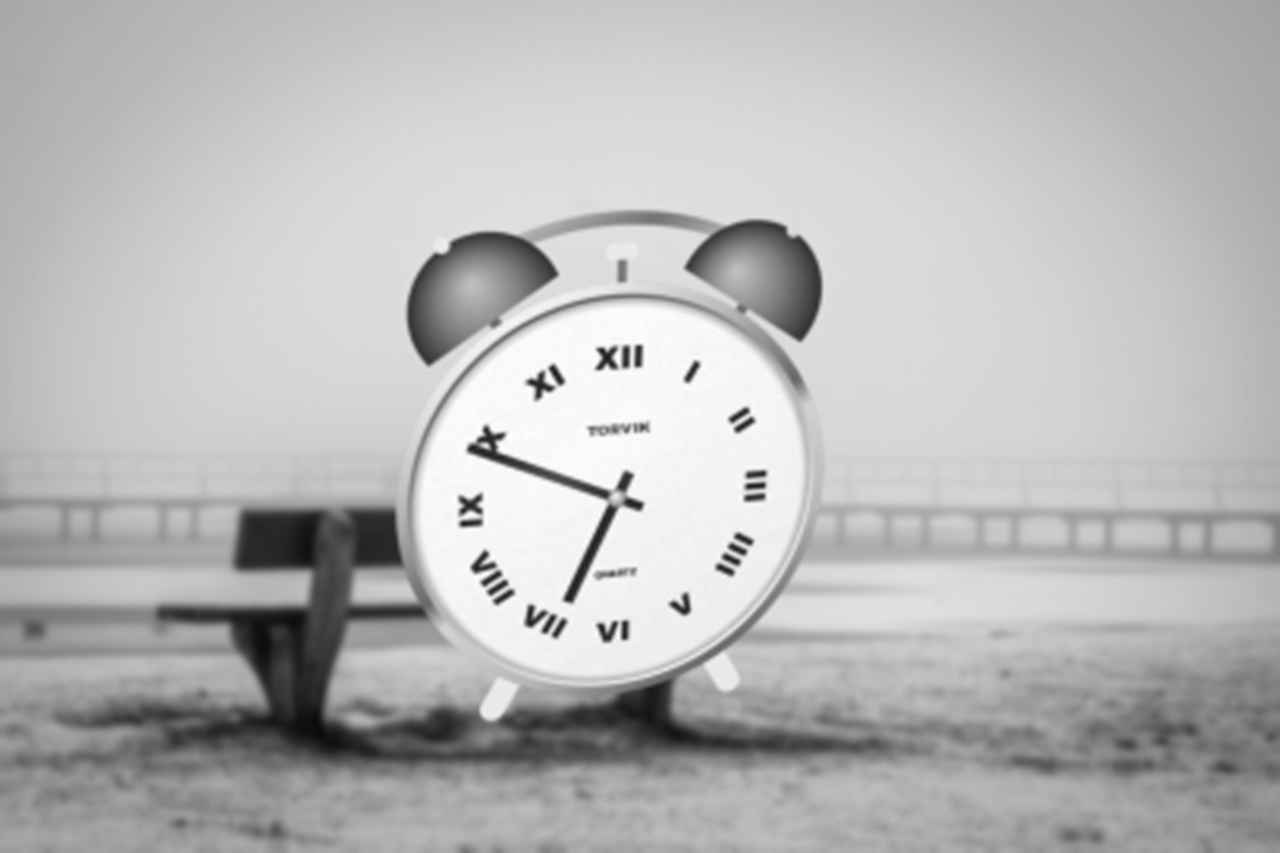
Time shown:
{"hour": 6, "minute": 49}
